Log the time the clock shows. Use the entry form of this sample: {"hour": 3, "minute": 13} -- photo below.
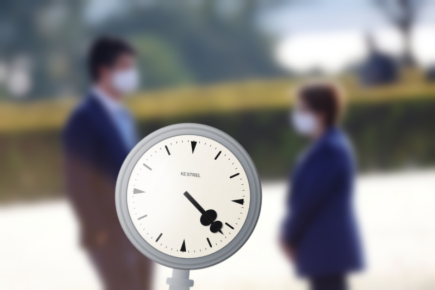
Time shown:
{"hour": 4, "minute": 22}
